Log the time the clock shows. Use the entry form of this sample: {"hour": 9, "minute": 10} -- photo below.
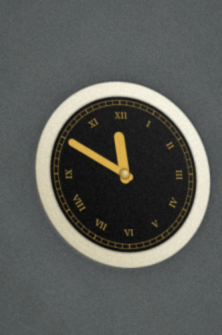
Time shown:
{"hour": 11, "minute": 50}
